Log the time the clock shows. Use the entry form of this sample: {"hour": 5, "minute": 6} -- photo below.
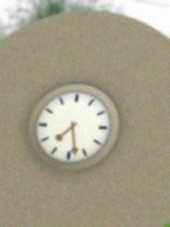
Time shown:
{"hour": 7, "minute": 28}
